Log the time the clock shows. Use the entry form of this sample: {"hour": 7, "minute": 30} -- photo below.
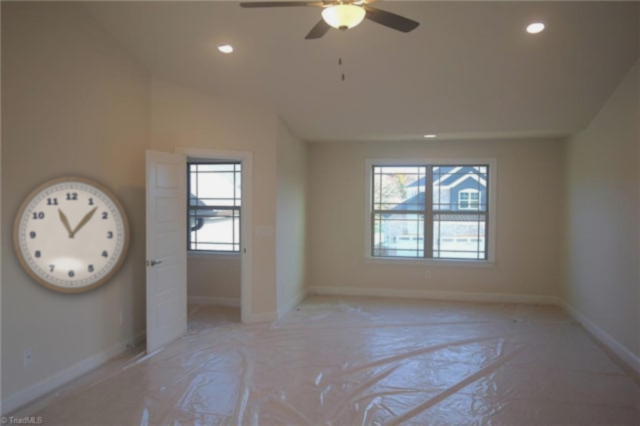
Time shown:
{"hour": 11, "minute": 7}
